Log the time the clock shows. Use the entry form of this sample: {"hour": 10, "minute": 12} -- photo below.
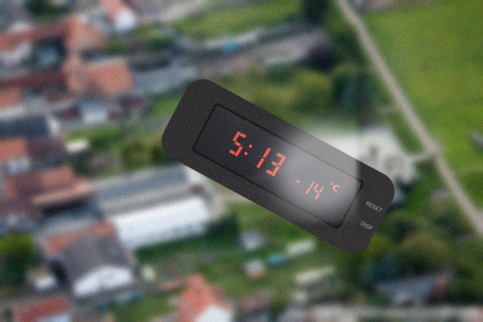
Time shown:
{"hour": 5, "minute": 13}
